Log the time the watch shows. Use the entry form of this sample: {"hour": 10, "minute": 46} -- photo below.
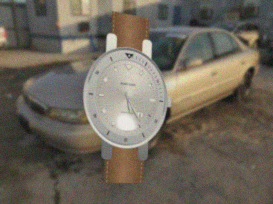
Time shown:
{"hour": 5, "minute": 24}
